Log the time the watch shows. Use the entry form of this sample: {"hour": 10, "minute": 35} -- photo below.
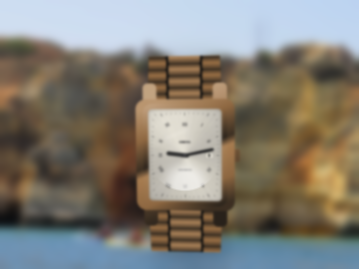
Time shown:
{"hour": 9, "minute": 13}
